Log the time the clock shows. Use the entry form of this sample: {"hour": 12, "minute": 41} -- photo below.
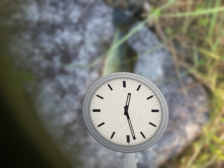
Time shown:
{"hour": 12, "minute": 28}
